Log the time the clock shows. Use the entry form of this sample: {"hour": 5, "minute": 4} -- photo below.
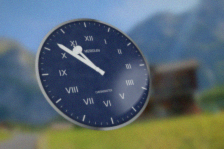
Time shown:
{"hour": 10, "minute": 52}
